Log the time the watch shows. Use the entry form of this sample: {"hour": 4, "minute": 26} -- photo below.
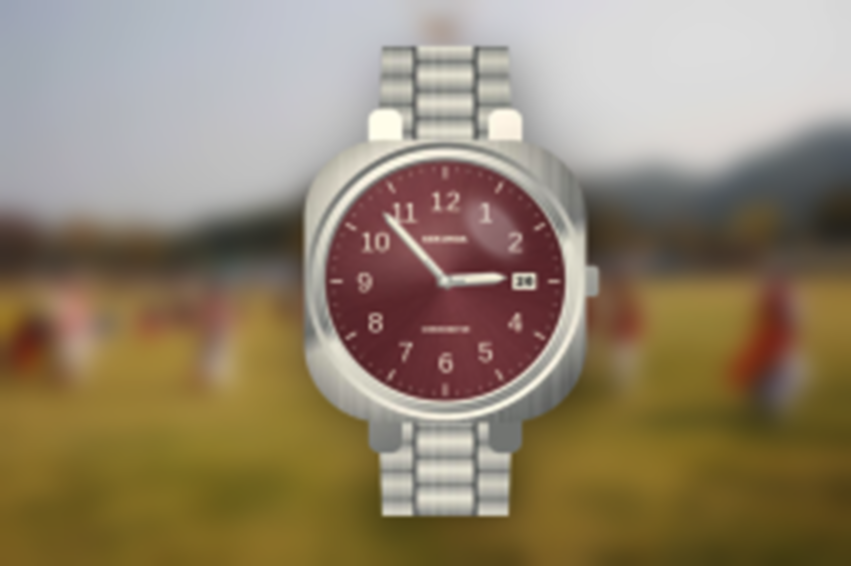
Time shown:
{"hour": 2, "minute": 53}
